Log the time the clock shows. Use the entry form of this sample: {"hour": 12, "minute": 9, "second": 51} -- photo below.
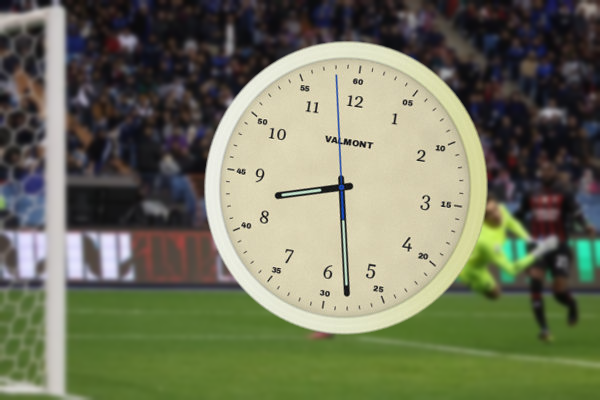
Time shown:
{"hour": 8, "minute": 27, "second": 58}
